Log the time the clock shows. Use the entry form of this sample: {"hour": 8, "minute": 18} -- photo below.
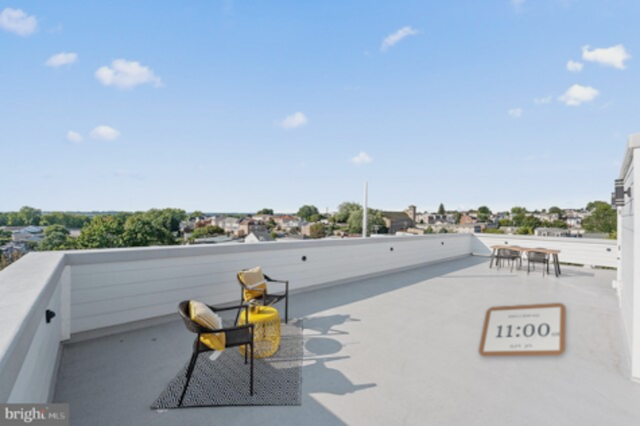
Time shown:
{"hour": 11, "minute": 0}
